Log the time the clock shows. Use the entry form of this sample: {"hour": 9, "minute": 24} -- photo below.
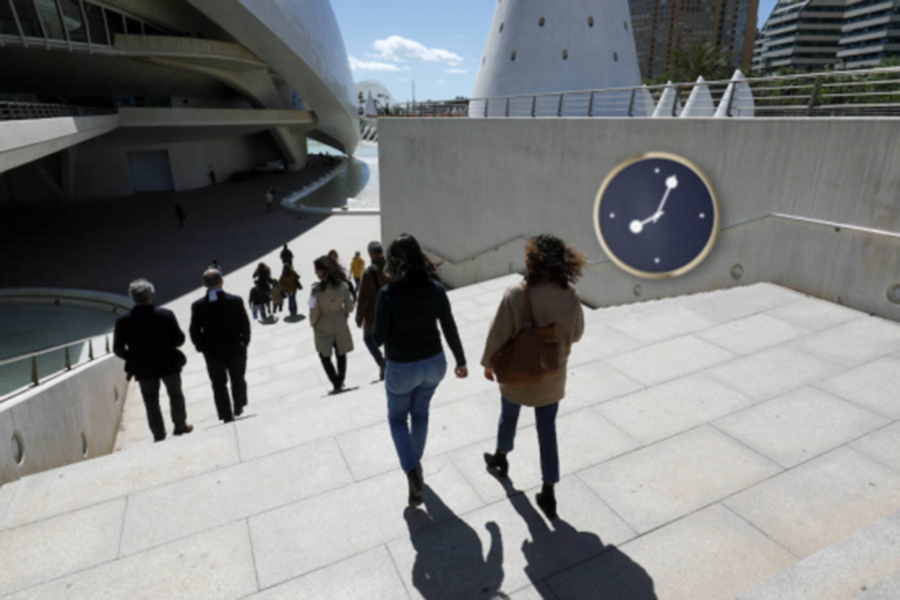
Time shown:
{"hour": 8, "minute": 4}
